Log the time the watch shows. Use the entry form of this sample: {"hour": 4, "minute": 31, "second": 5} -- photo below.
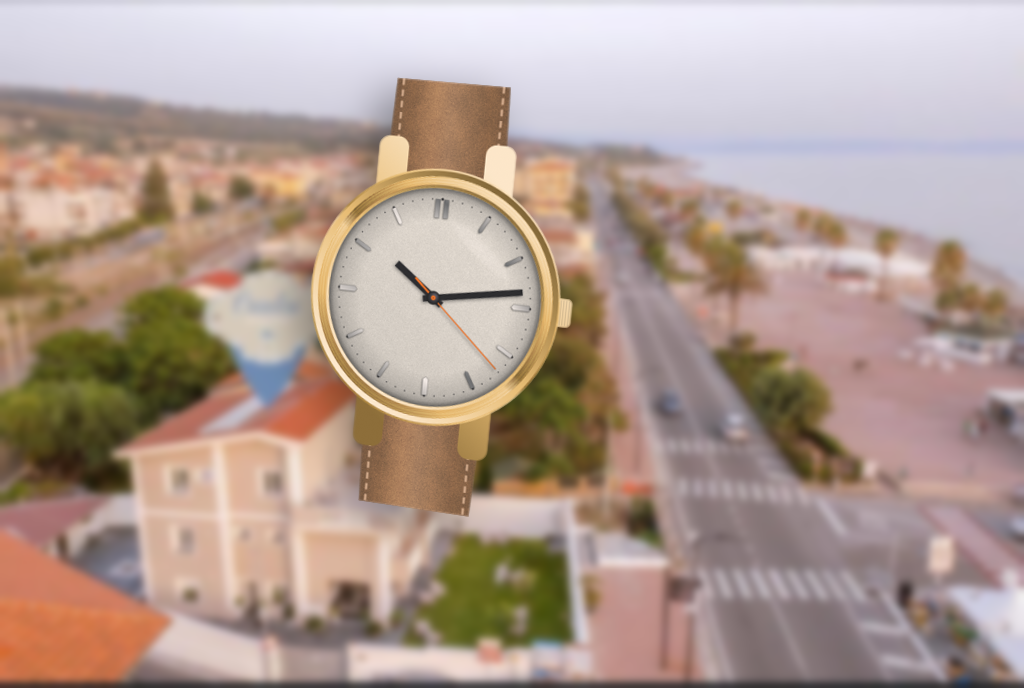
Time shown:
{"hour": 10, "minute": 13, "second": 22}
